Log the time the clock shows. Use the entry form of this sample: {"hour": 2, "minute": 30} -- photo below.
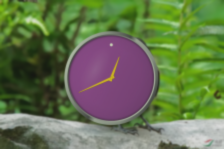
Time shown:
{"hour": 12, "minute": 41}
